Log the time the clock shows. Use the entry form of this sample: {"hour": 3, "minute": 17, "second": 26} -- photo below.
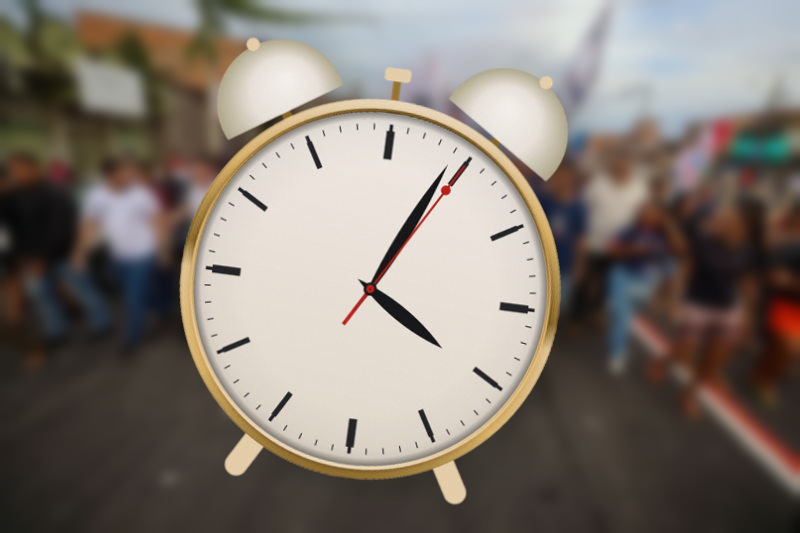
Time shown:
{"hour": 4, "minute": 4, "second": 5}
